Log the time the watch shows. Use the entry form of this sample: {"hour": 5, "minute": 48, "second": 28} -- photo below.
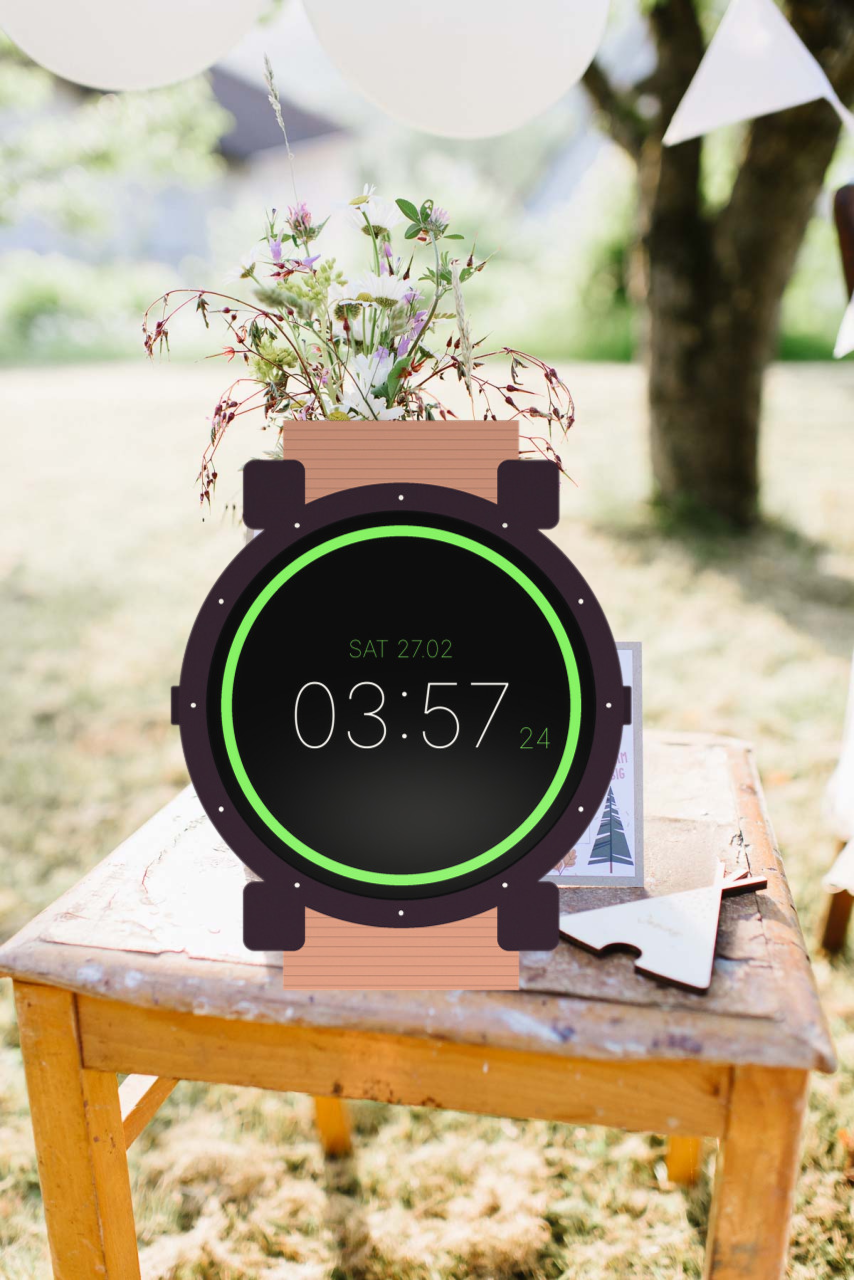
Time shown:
{"hour": 3, "minute": 57, "second": 24}
